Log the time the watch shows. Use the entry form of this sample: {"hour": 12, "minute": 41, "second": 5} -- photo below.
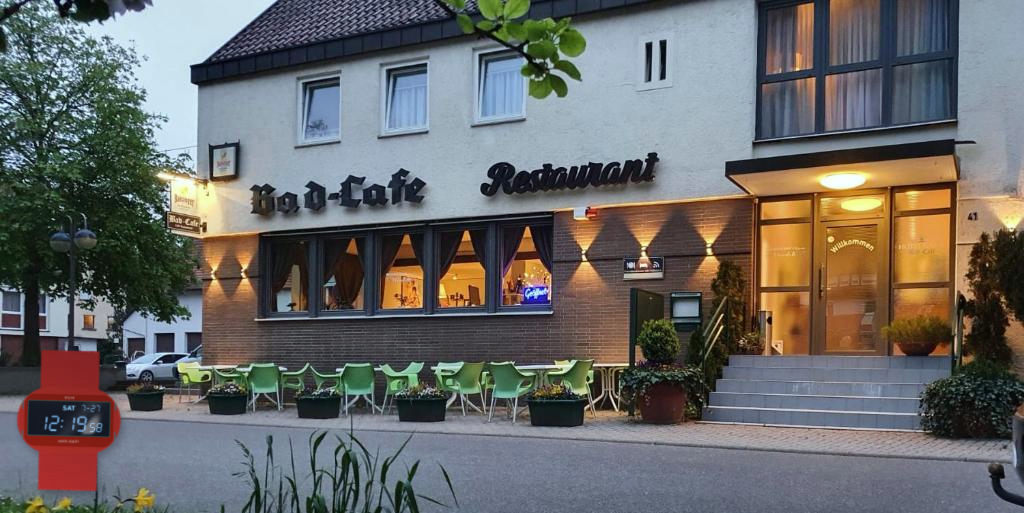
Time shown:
{"hour": 12, "minute": 19, "second": 58}
